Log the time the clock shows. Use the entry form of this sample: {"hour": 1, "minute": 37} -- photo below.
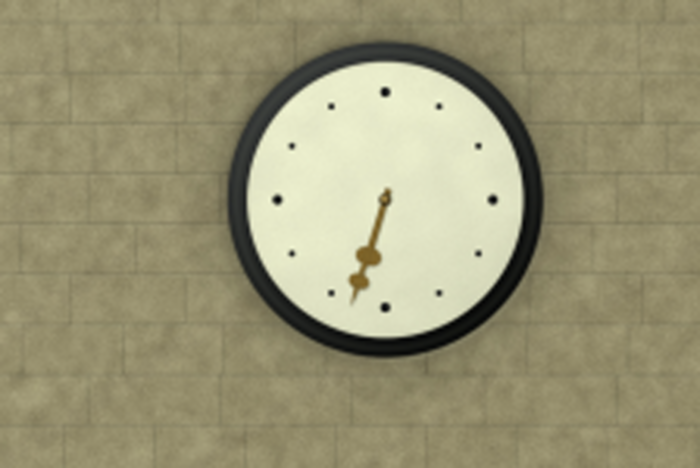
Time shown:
{"hour": 6, "minute": 33}
